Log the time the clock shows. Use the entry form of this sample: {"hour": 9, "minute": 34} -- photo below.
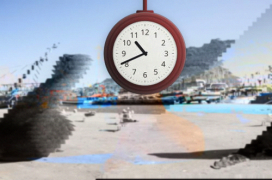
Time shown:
{"hour": 10, "minute": 41}
